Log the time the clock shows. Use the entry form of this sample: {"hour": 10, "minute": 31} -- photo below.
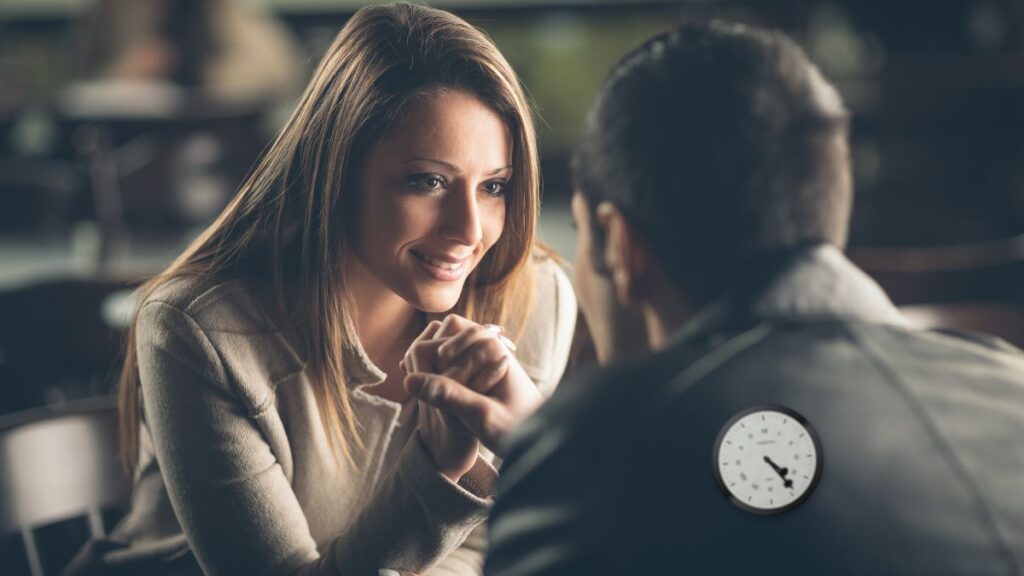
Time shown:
{"hour": 4, "minute": 24}
